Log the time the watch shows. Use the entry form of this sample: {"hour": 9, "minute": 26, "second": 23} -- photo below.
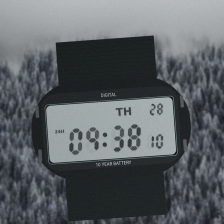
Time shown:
{"hour": 9, "minute": 38, "second": 10}
